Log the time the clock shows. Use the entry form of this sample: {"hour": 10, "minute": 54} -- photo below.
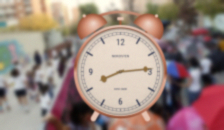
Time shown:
{"hour": 8, "minute": 14}
